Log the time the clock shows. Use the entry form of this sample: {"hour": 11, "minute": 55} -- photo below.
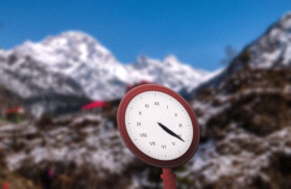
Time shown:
{"hour": 4, "minute": 21}
